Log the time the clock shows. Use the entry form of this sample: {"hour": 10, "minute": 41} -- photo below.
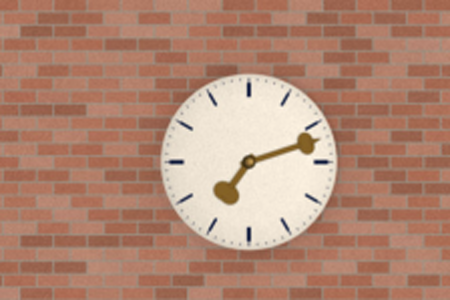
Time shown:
{"hour": 7, "minute": 12}
